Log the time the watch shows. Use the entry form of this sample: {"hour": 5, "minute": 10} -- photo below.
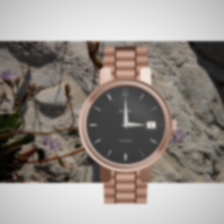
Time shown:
{"hour": 3, "minute": 0}
